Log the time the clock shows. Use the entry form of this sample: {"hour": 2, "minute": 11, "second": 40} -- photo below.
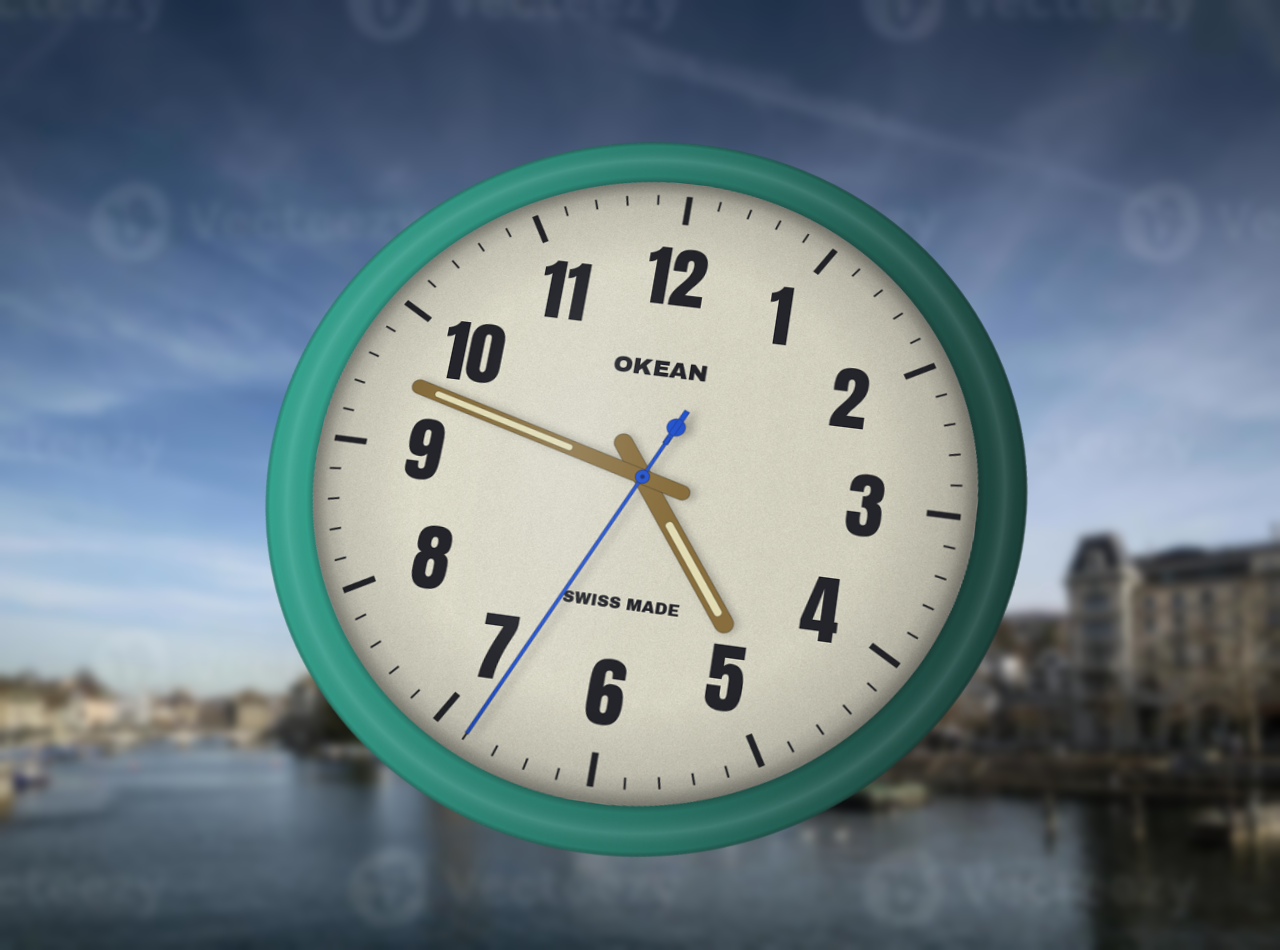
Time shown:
{"hour": 4, "minute": 47, "second": 34}
